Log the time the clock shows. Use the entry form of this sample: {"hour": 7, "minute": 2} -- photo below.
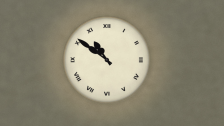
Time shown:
{"hour": 10, "minute": 51}
